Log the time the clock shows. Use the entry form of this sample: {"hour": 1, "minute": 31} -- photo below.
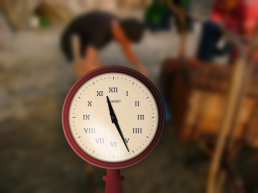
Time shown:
{"hour": 11, "minute": 26}
